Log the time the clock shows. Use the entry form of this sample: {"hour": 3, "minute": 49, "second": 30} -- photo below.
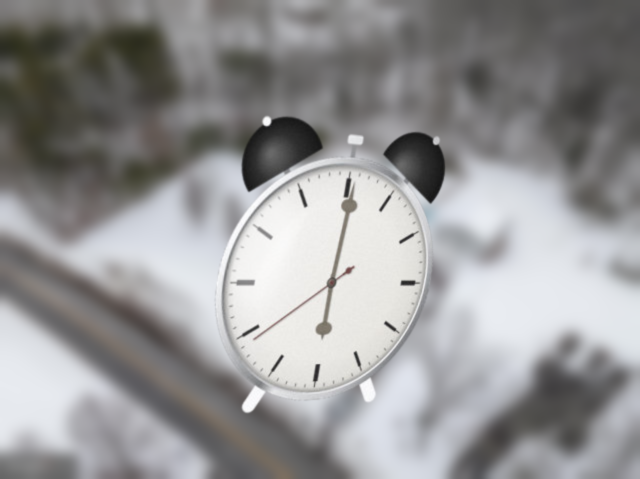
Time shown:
{"hour": 6, "minute": 0, "second": 39}
